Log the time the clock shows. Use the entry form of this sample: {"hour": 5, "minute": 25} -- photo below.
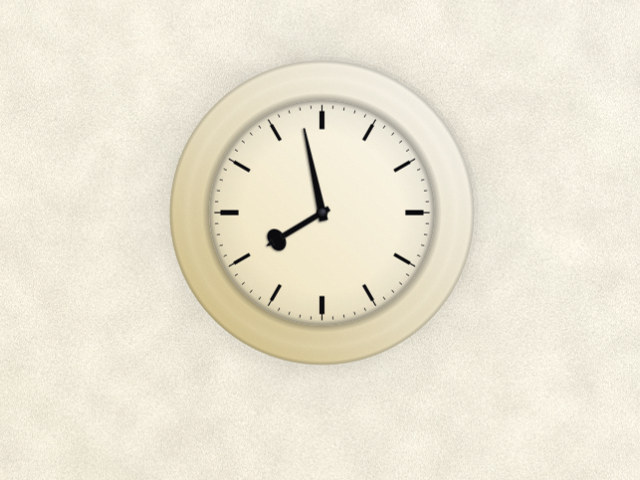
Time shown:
{"hour": 7, "minute": 58}
